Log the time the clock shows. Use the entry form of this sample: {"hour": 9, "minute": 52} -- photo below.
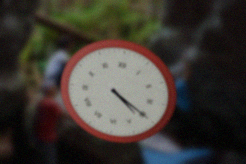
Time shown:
{"hour": 4, "minute": 20}
